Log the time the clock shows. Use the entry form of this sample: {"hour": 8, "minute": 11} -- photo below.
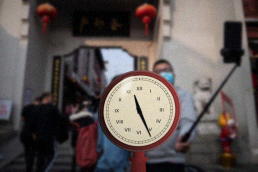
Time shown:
{"hour": 11, "minute": 26}
